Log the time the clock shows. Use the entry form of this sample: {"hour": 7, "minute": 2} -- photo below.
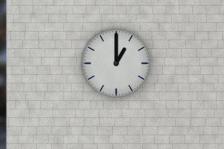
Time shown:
{"hour": 1, "minute": 0}
